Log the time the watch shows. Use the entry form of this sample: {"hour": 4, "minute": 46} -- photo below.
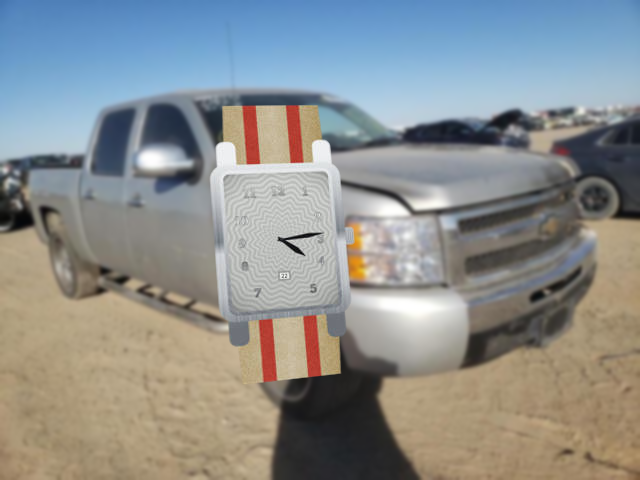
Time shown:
{"hour": 4, "minute": 14}
